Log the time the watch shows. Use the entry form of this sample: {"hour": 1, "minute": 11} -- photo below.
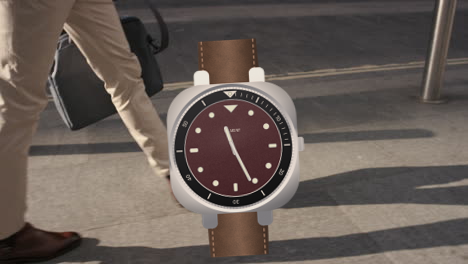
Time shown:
{"hour": 11, "minute": 26}
